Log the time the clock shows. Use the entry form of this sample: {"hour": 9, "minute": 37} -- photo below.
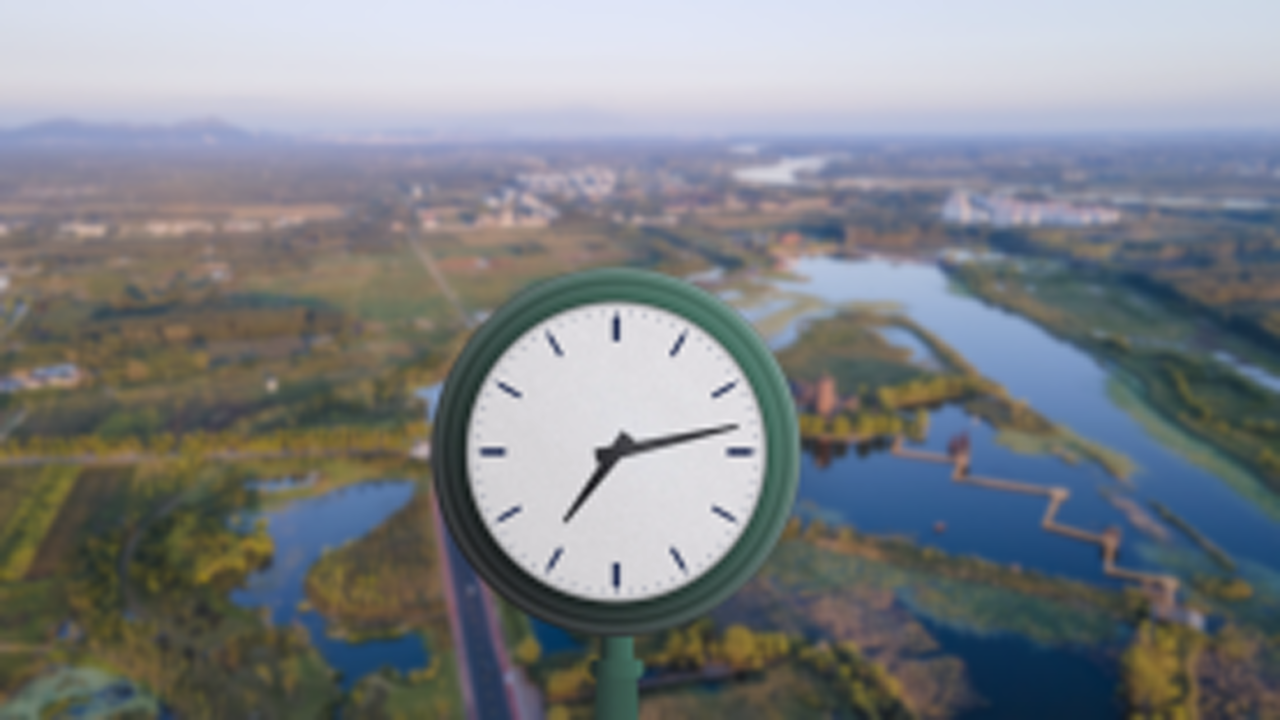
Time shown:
{"hour": 7, "minute": 13}
